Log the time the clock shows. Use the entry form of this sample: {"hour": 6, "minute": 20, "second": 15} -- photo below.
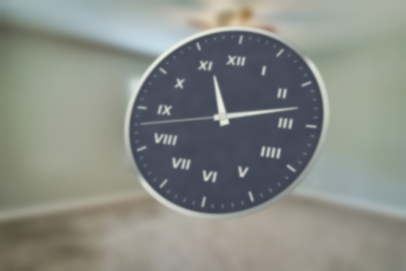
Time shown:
{"hour": 11, "minute": 12, "second": 43}
